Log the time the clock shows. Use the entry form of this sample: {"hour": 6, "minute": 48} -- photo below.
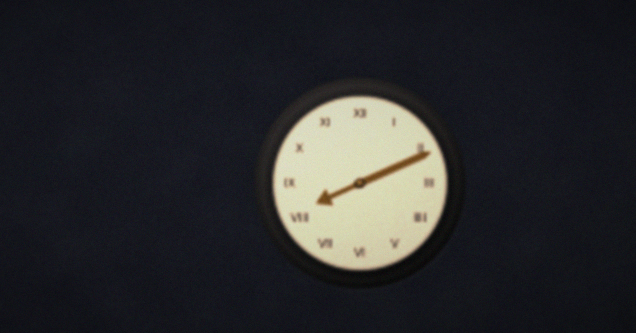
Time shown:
{"hour": 8, "minute": 11}
